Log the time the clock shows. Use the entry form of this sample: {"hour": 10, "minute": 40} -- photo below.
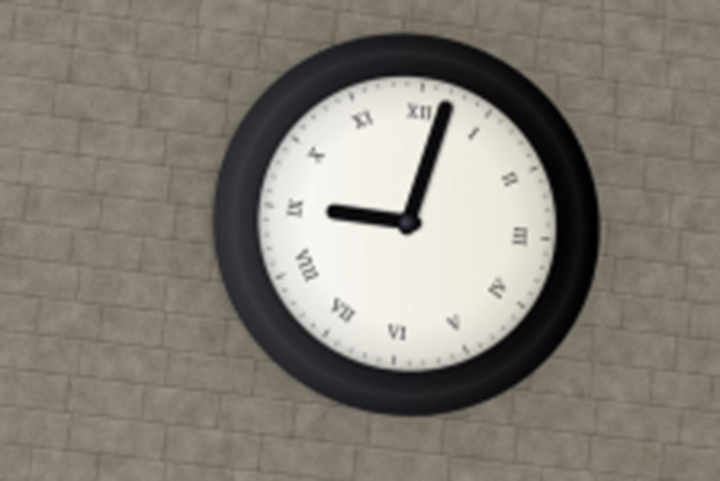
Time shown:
{"hour": 9, "minute": 2}
